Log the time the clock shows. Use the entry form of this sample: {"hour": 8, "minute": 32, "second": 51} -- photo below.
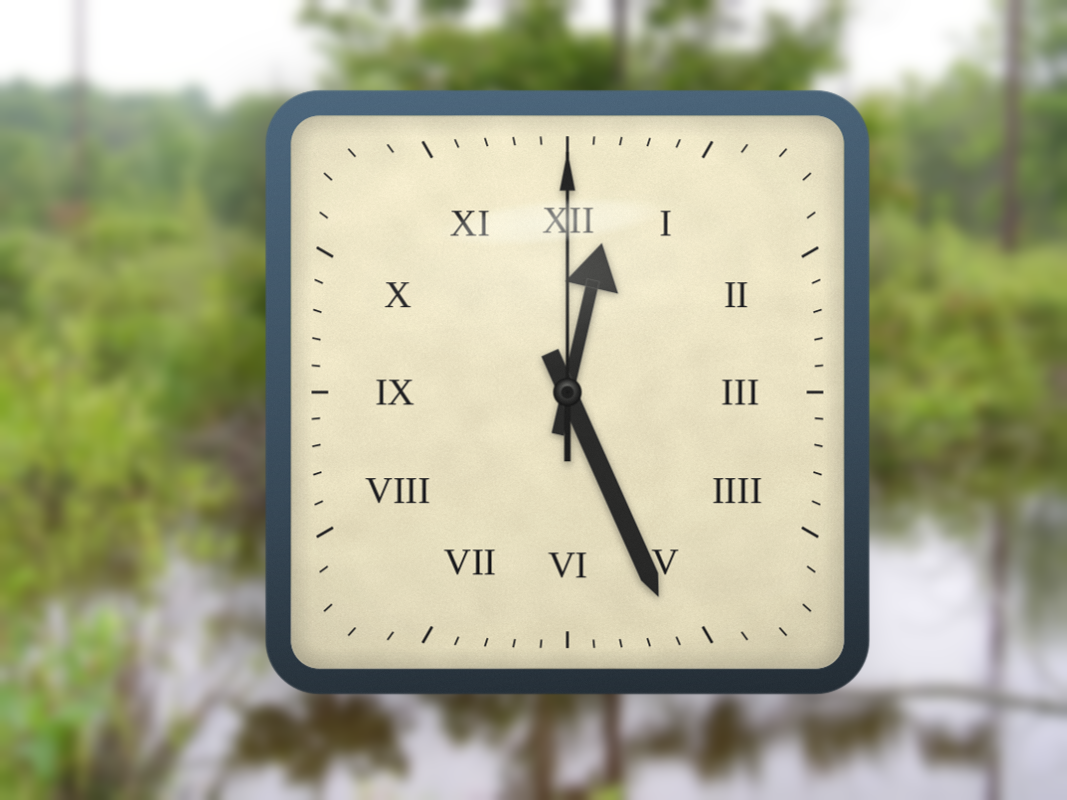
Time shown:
{"hour": 12, "minute": 26, "second": 0}
